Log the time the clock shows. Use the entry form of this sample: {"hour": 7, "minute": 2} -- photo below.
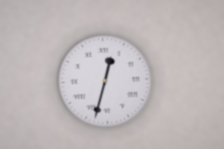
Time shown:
{"hour": 12, "minute": 33}
